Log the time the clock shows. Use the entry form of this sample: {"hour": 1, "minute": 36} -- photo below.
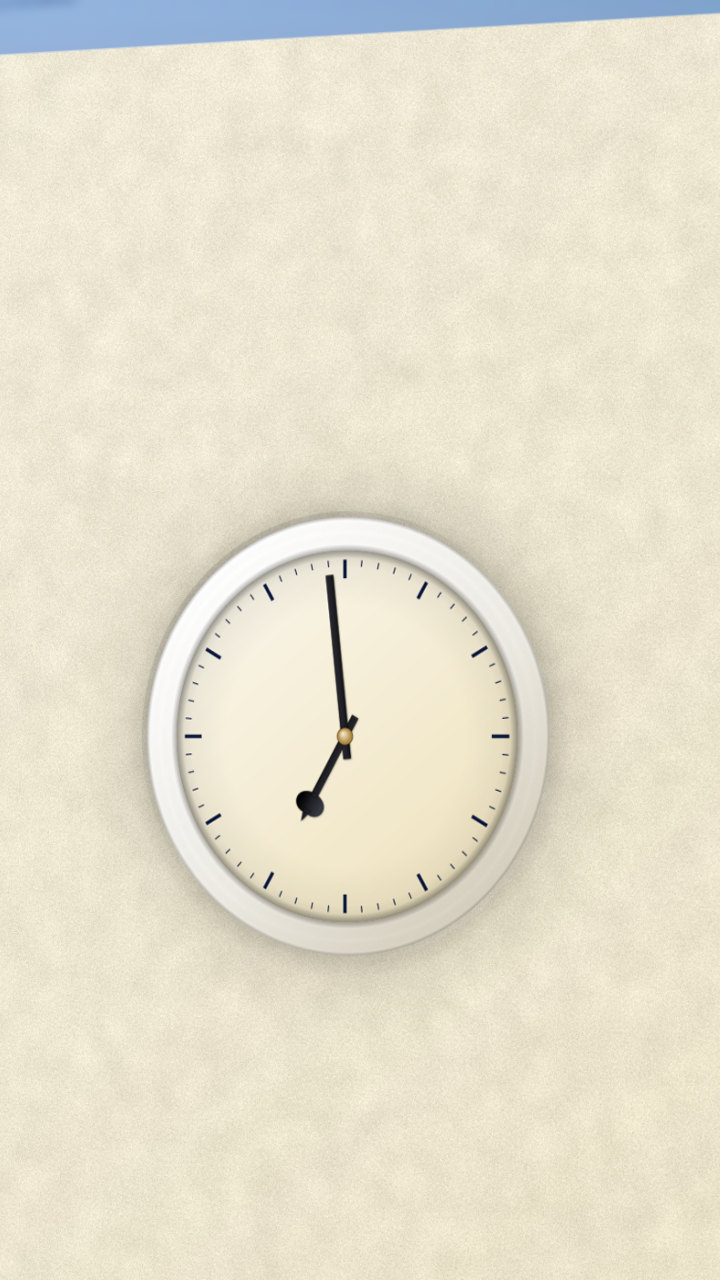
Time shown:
{"hour": 6, "minute": 59}
